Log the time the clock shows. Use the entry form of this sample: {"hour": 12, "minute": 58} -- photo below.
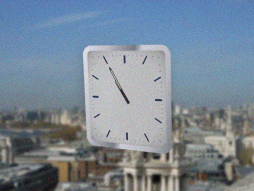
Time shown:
{"hour": 10, "minute": 55}
